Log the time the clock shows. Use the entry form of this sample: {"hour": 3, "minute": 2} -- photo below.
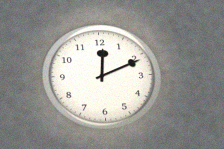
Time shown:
{"hour": 12, "minute": 11}
